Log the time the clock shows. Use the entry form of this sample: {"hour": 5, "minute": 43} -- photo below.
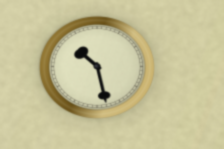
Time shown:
{"hour": 10, "minute": 28}
